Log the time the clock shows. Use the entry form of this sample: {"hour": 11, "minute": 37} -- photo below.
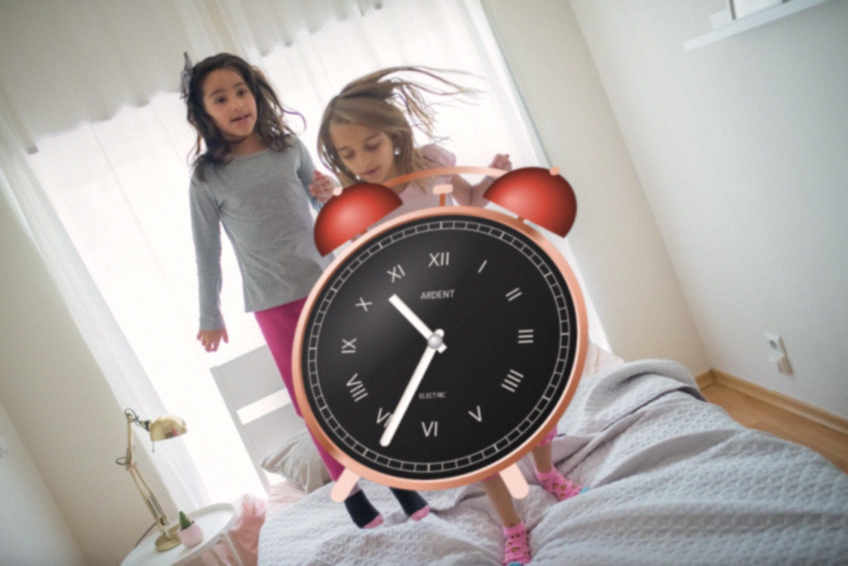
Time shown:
{"hour": 10, "minute": 34}
